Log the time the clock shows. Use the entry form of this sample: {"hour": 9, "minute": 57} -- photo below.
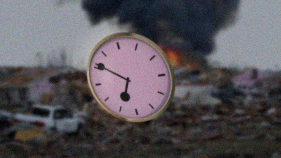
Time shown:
{"hour": 6, "minute": 51}
